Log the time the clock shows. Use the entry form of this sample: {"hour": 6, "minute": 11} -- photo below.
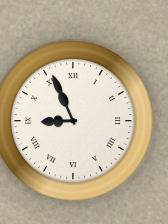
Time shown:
{"hour": 8, "minute": 56}
